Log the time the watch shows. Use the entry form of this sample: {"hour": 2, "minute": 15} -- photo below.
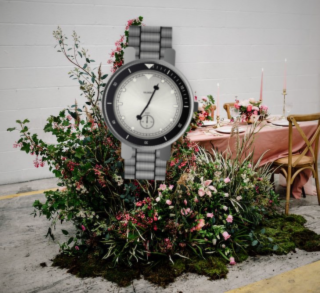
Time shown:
{"hour": 7, "minute": 4}
